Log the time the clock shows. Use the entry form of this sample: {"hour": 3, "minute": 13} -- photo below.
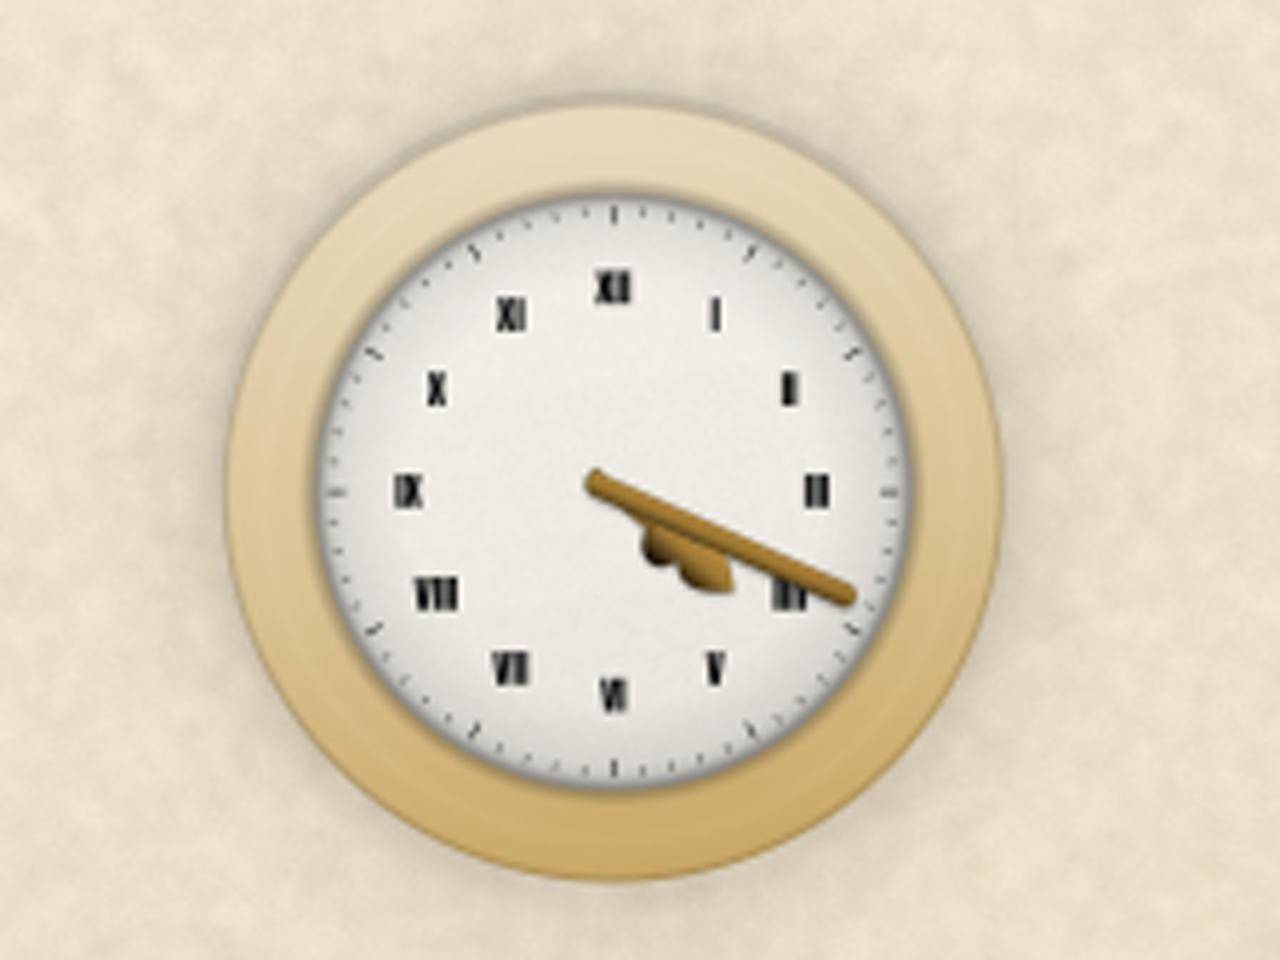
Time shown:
{"hour": 4, "minute": 19}
